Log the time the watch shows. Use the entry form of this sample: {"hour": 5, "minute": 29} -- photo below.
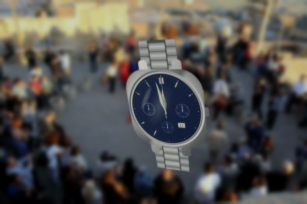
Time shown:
{"hour": 11, "minute": 58}
